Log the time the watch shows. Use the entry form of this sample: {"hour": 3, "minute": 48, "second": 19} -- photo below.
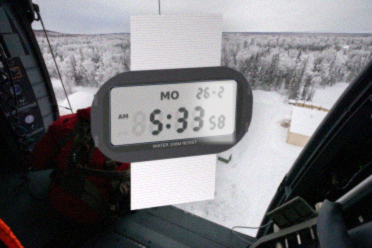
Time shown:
{"hour": 5, "minute": 33, "second": 58}
